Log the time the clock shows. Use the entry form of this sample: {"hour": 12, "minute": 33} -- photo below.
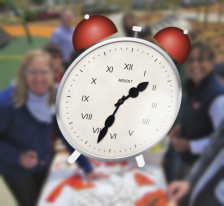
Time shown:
{"hour": 1, "minute": 33}
